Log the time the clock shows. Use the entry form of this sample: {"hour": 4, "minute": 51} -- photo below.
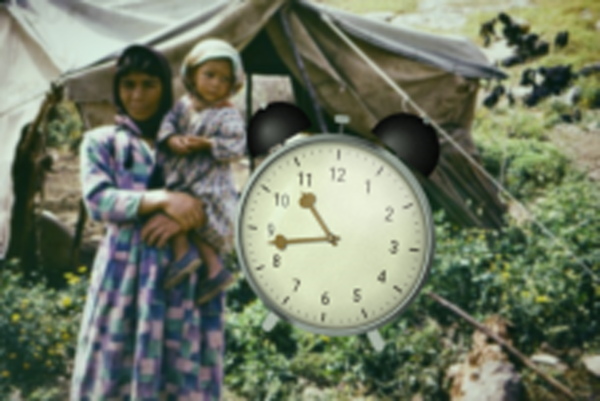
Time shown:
{"hour": 10, "minute": 43}
